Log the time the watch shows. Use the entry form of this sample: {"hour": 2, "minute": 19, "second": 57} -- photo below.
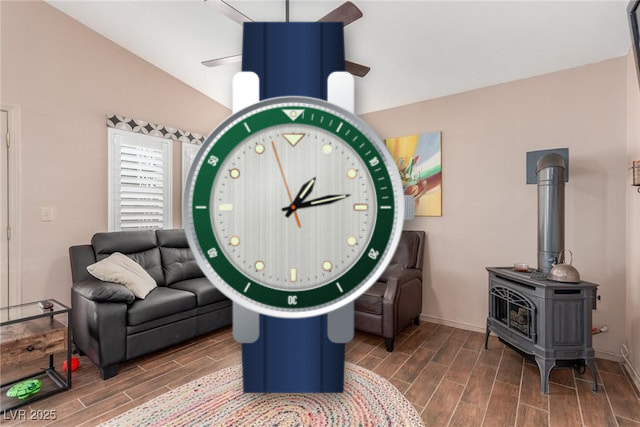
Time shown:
{"hour": 1, "minute": 12, "second": 57}
